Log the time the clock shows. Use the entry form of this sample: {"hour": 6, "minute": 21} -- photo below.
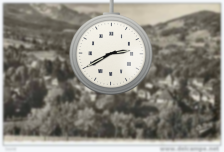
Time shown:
{"hour": 2, "minute": 40}
